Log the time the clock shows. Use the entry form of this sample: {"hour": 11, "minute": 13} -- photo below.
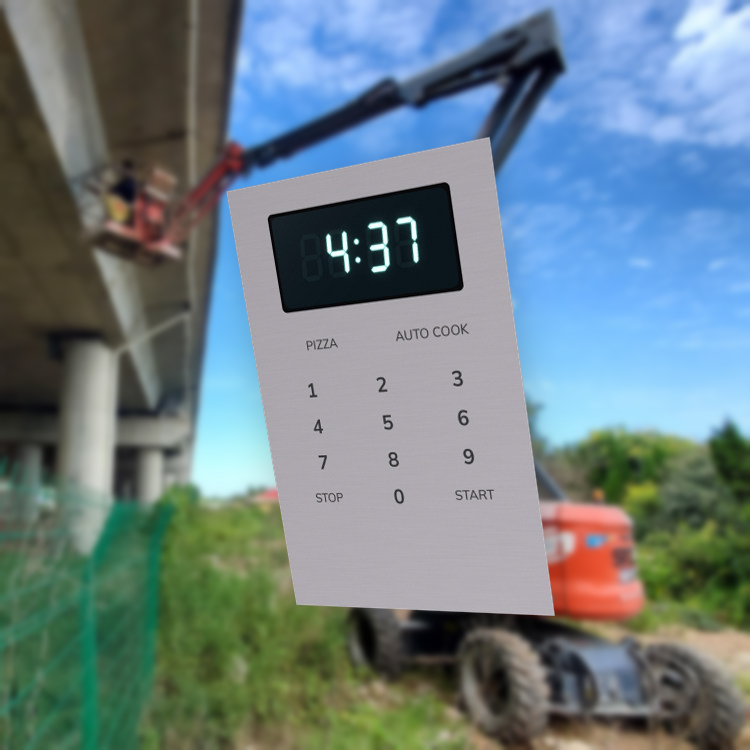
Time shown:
{"hour": 4, "minute": 37}
